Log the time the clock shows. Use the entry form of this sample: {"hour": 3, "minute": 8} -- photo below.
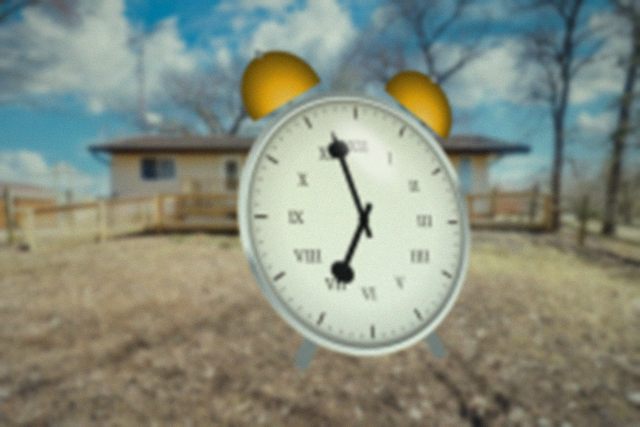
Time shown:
{"hour": 6, "minute": 57}
